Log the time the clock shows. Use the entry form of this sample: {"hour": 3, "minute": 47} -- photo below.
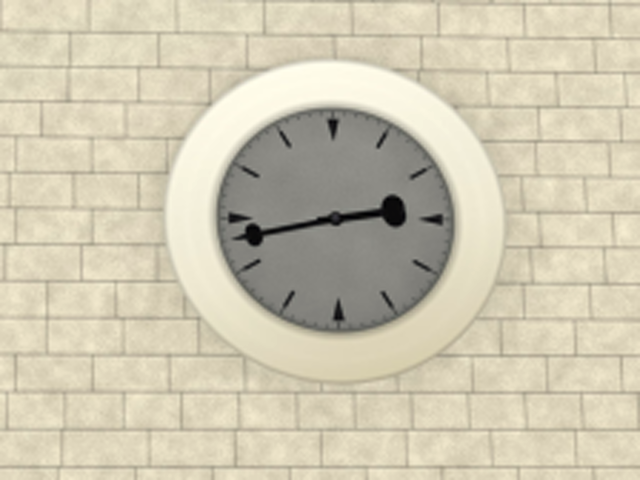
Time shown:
{"hour": 2, "minute": 43}
